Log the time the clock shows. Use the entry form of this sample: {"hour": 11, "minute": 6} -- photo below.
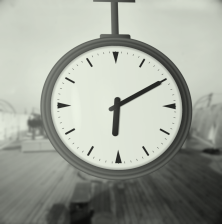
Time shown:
{"hour": 6, "minute": 10}
